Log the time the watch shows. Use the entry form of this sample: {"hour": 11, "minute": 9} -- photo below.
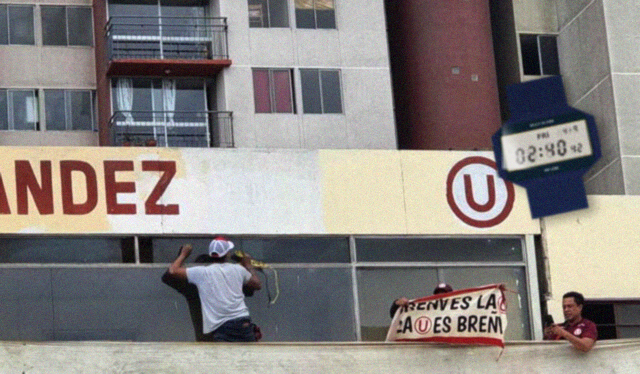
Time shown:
{"hour": 2, "minute": 40}
